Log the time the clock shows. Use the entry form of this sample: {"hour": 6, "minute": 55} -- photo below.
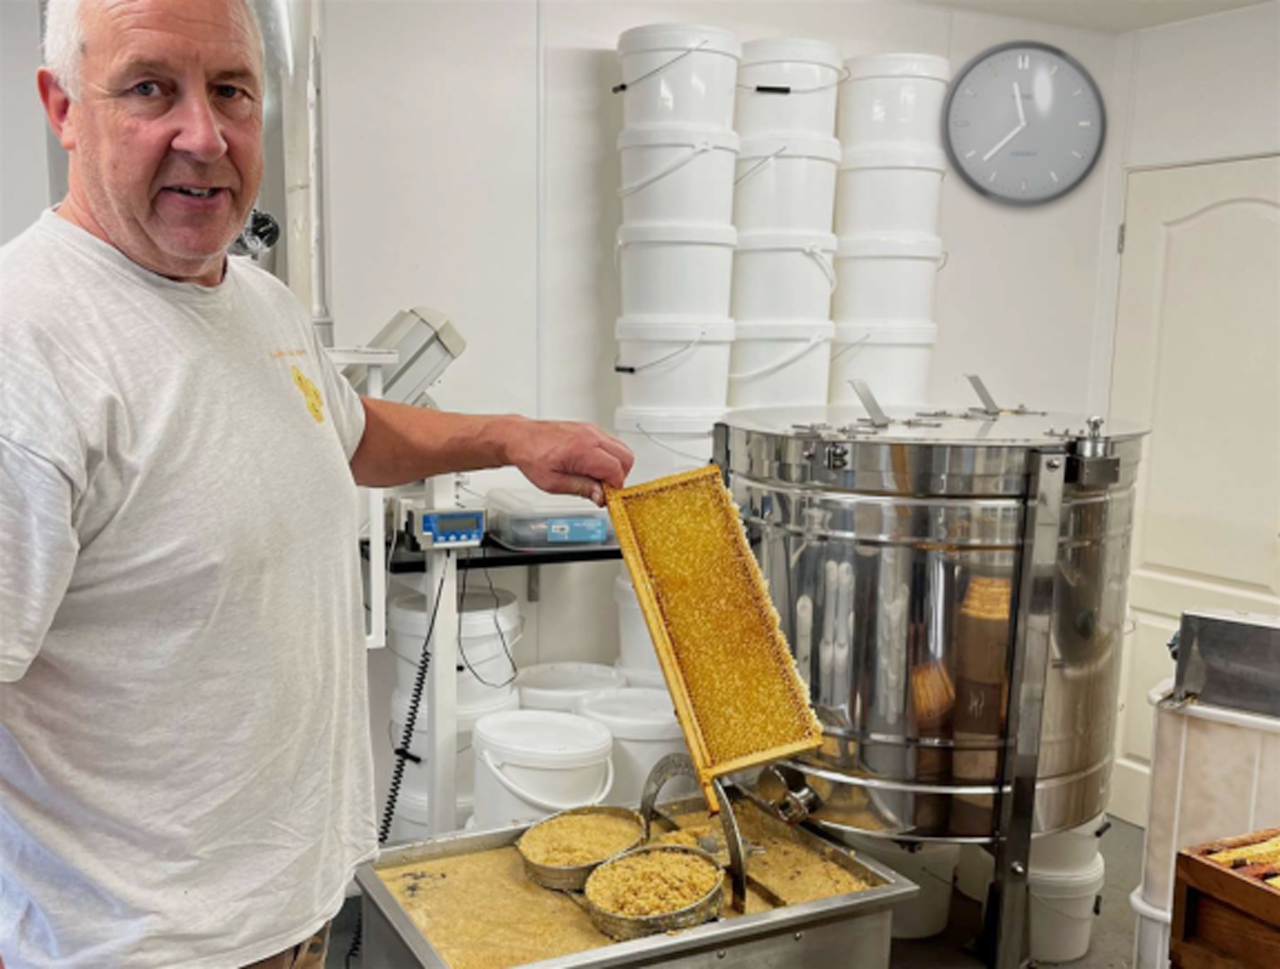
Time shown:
{"hour": 11, "minute": 38}
